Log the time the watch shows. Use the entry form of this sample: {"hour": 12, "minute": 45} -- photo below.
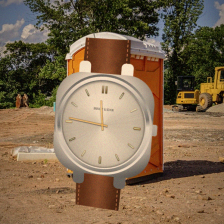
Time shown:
{"hour": 11, "minute": 46}
